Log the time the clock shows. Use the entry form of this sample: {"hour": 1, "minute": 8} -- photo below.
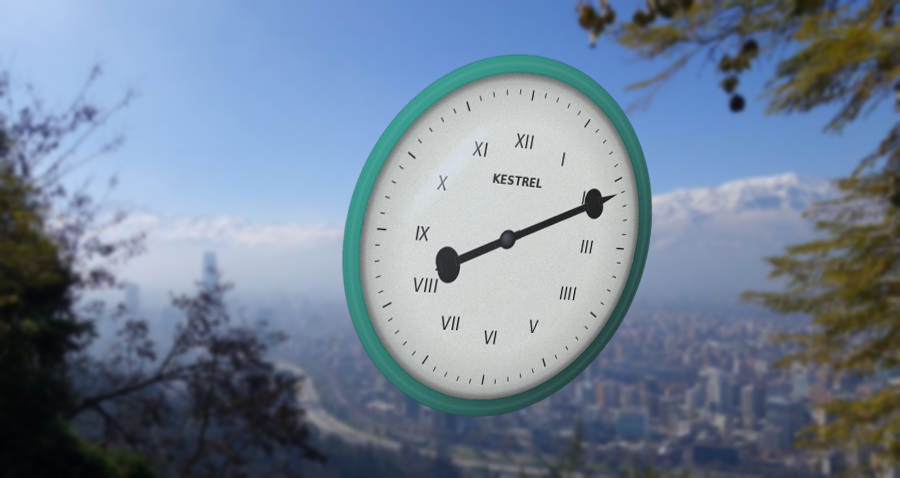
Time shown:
{"hour": 8, "minute": 11}
